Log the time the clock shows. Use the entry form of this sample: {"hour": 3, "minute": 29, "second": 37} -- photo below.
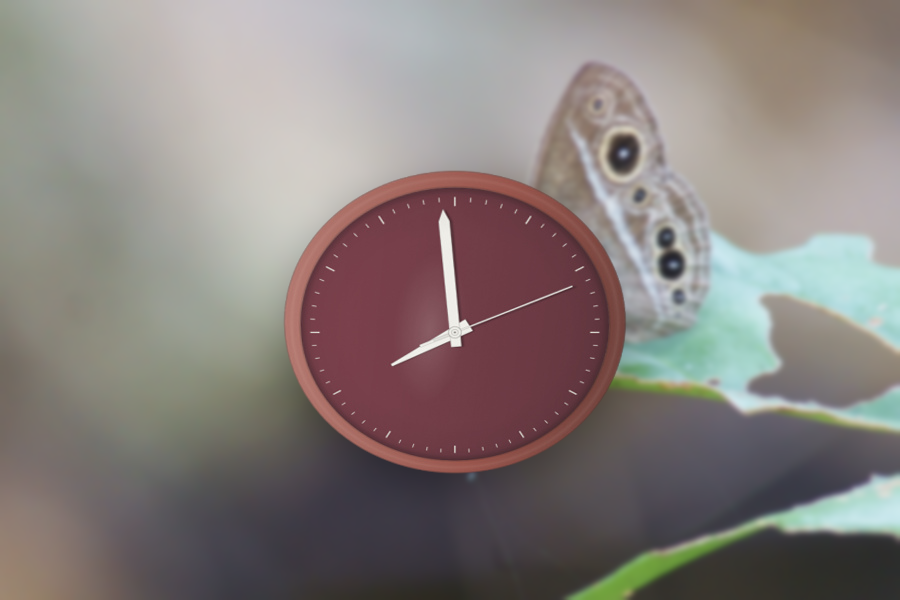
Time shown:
{"hour": 7, "minute": 59, "second": 11}
